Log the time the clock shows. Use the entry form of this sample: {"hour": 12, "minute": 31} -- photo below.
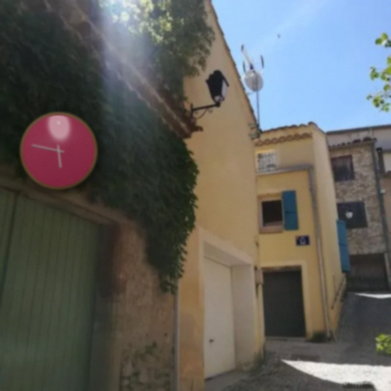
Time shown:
{"hour": 5, "minute": 47}
